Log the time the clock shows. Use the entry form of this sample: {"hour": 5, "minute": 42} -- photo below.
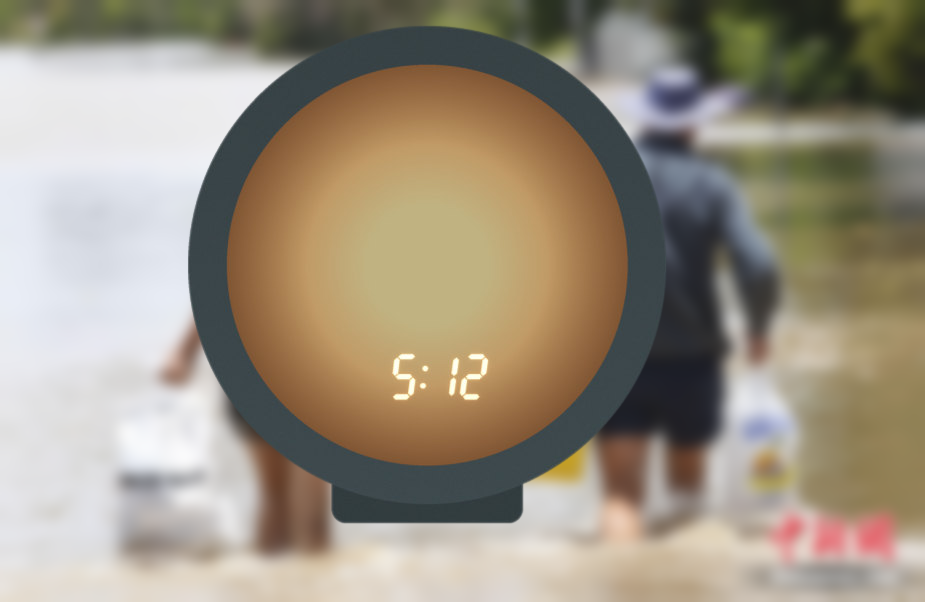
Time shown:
{"hour": 5, "minute": 12}
